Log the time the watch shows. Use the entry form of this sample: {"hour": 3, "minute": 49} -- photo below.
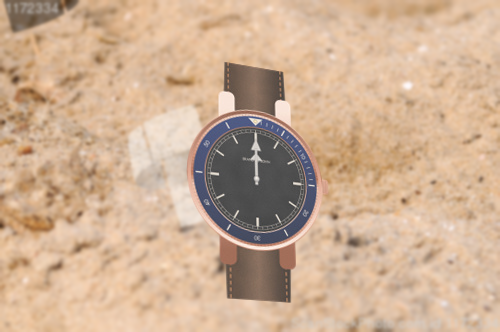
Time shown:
{"hour": 12, "minute": 0}
